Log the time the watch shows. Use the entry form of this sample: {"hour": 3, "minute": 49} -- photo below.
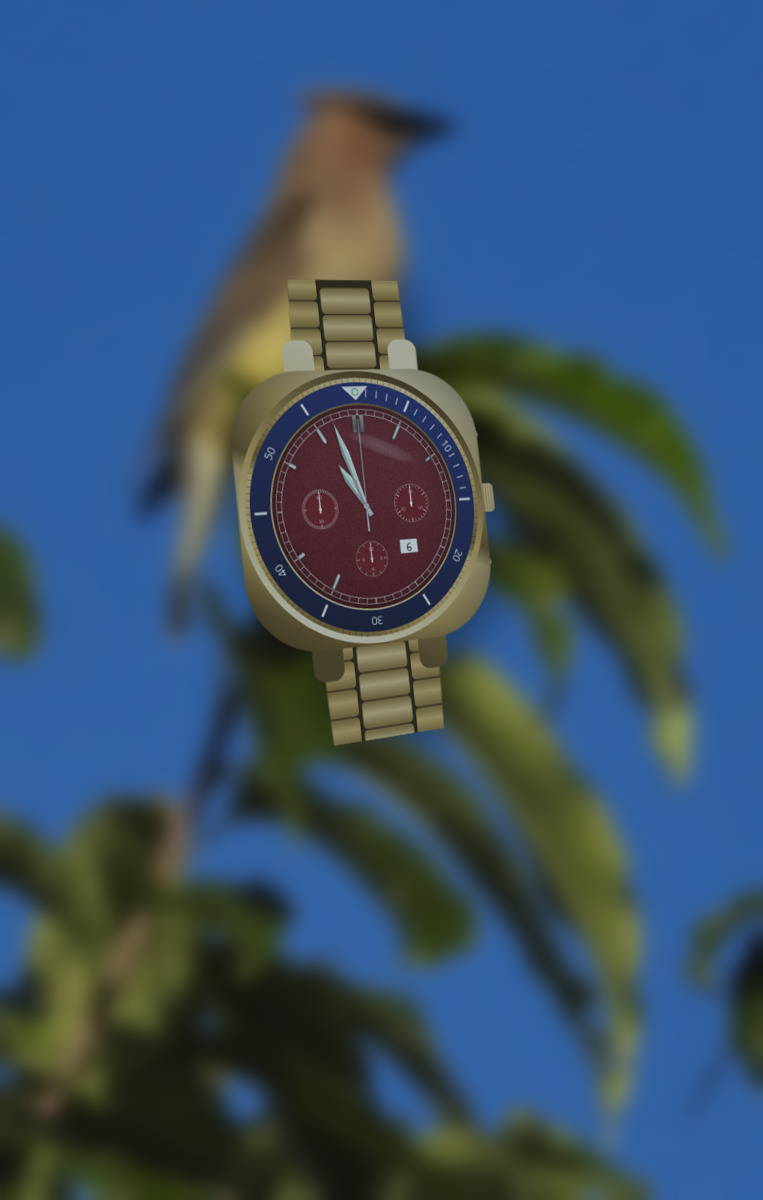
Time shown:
{"hour": 10, "minute": 57}
